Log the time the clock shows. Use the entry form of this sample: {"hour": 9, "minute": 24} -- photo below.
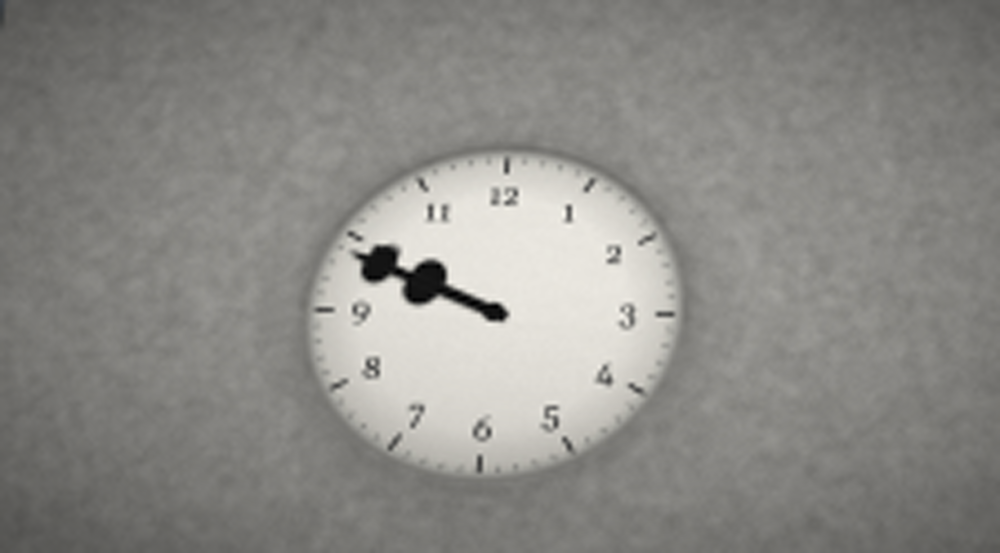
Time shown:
{"hour": 9, "minute": 49}
